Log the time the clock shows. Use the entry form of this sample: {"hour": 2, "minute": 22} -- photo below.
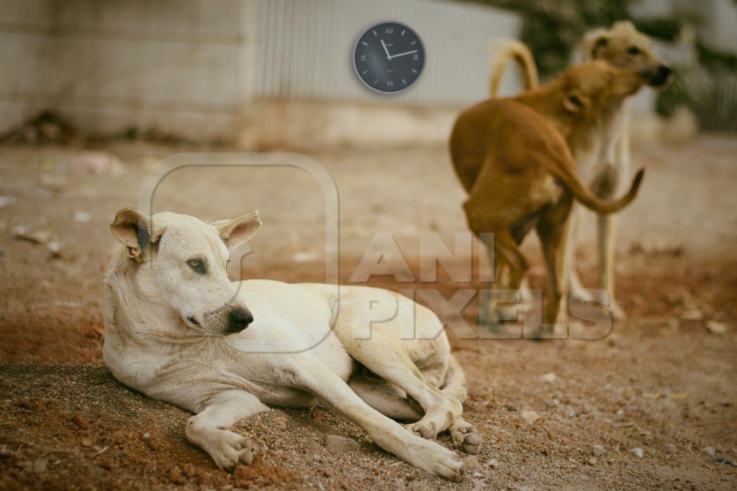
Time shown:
{"hour": 11, "minute": 13}
